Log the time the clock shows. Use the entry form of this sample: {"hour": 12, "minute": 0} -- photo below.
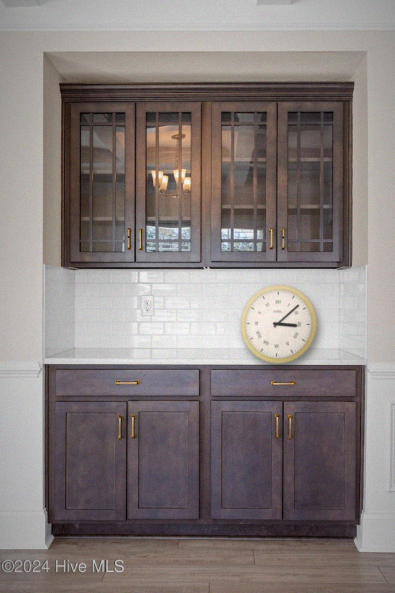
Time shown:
{"hour": 3, "minute": 8}
